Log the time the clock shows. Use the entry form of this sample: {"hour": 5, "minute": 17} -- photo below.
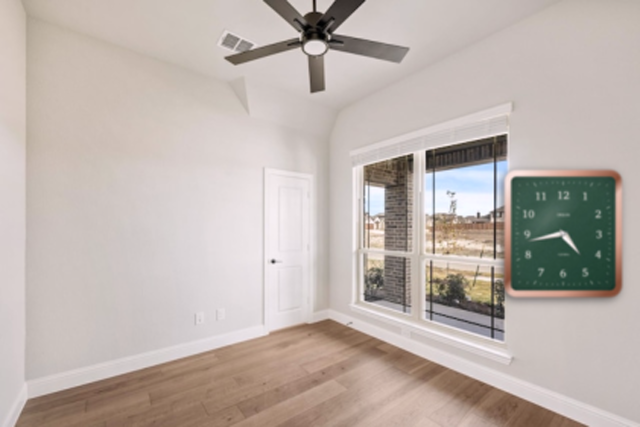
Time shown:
{"hour": 4, "minute": 43}
